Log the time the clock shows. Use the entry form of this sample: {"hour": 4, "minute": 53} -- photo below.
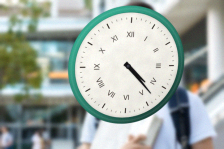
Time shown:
{"hour": 4, "minute": 23}
